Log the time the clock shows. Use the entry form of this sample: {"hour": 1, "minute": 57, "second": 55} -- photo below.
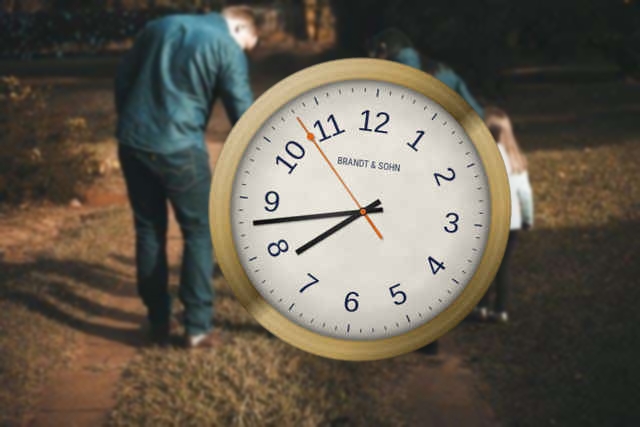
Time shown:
{"hour": 7, "minute": 42, "second": 53}
